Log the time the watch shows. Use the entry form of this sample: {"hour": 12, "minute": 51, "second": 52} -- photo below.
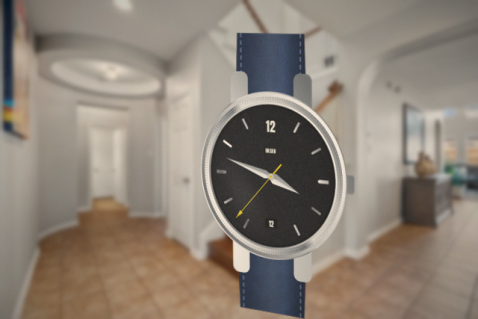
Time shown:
{"hour": 3, "minute": 47, "second": 37}
